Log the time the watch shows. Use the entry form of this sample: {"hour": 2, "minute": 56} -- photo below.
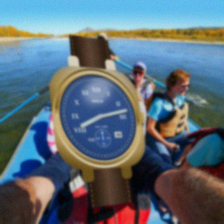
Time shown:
{"hour": 8, "minute": 13}
